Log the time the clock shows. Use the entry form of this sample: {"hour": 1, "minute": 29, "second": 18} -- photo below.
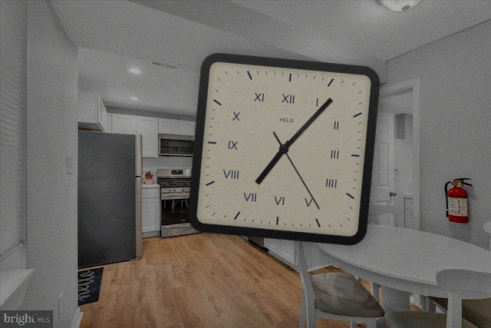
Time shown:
{"hour": 7, "minute": 6, "second": 24}
